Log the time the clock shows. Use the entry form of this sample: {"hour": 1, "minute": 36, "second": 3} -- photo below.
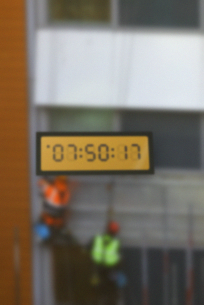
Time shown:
{"hour": 7, "minute": 50, "second": 17}
